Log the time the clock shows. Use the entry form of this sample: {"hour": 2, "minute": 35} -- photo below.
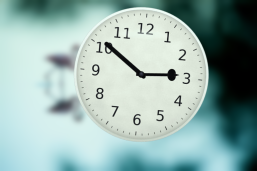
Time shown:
{"hour": 2, "minute": 51}
